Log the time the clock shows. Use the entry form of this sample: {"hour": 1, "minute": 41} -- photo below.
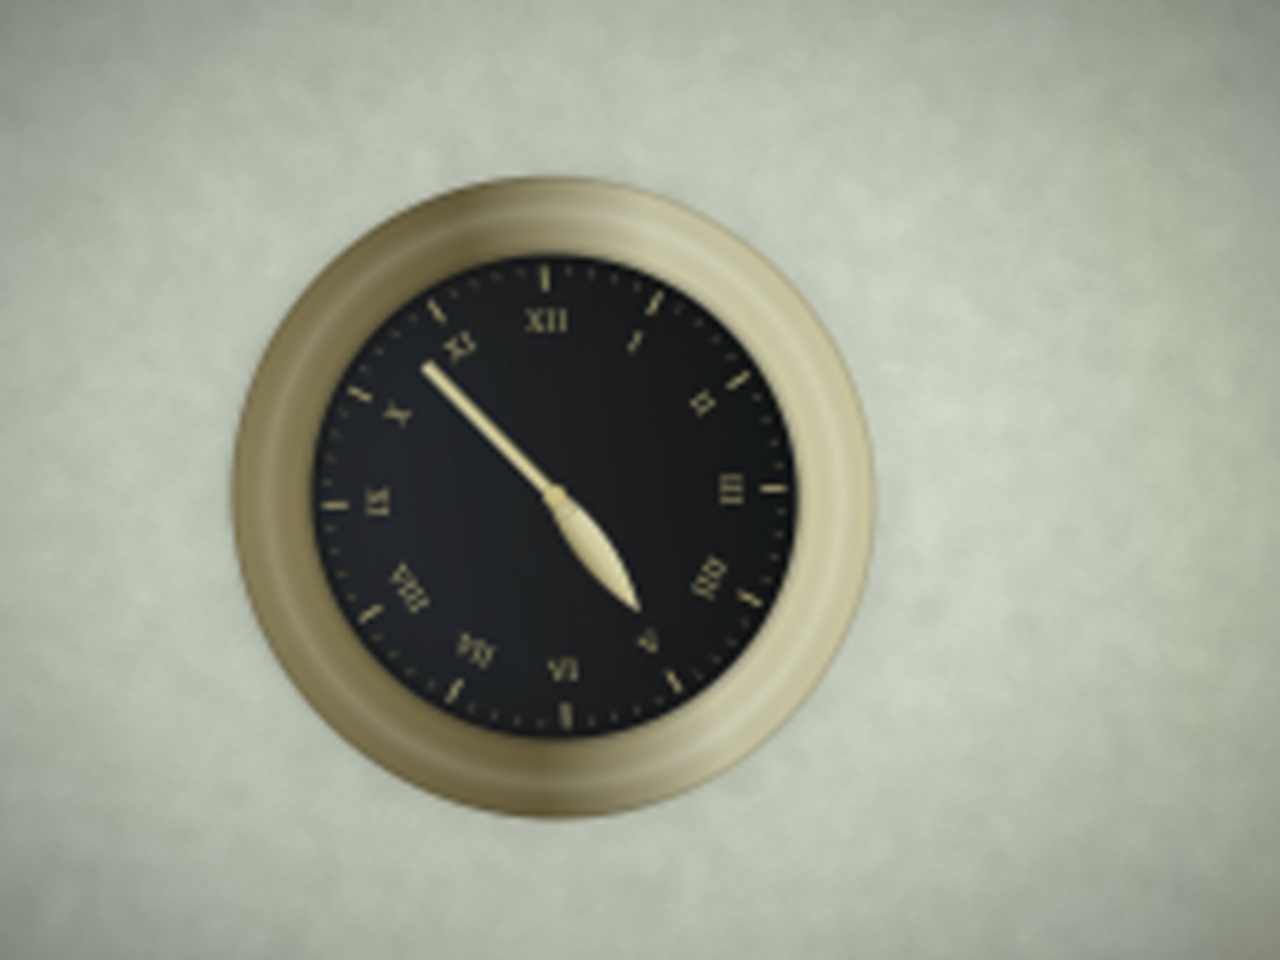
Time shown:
{"hour": 4, "minute": 53}
